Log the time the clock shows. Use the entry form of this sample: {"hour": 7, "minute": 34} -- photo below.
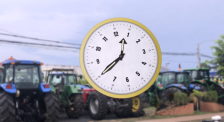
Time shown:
{"hour": 12, "minute": 40}
